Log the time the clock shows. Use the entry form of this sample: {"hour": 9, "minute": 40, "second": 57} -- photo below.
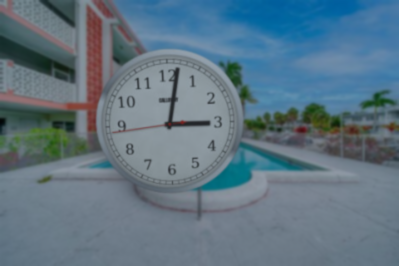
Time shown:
{"hour": 3, "minute": 1, "second": 44}
